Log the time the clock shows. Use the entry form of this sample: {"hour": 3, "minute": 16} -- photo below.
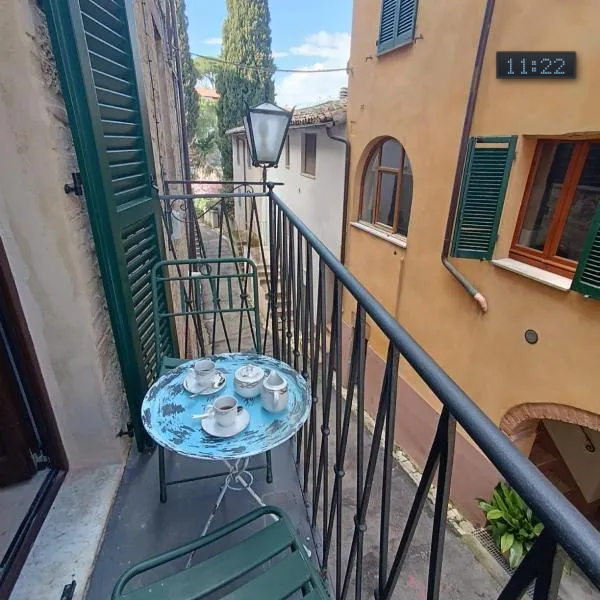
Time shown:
{"hour": 11, "minute": 22}
